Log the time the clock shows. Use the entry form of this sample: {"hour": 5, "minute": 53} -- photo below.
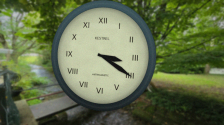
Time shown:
{"hour": 3, "minute": 20}
